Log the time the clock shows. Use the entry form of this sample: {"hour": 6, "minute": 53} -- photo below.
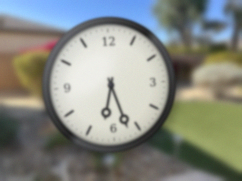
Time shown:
{"hour": 6, "minute": 27}
